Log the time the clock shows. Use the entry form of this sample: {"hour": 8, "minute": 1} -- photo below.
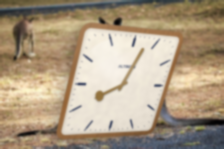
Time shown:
{"hour": 8, "minute": 3}
